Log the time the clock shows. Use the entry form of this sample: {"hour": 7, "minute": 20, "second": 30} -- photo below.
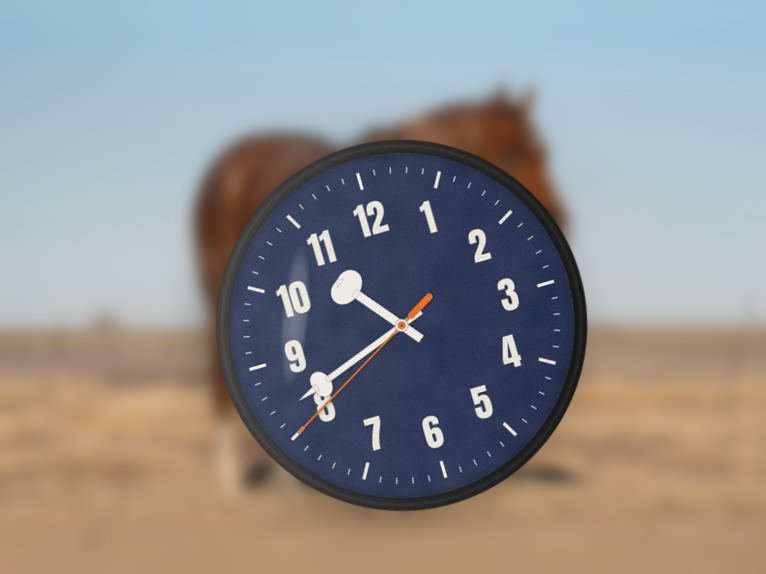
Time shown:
{"hour": 10, "minute": 41, "second": 40}
